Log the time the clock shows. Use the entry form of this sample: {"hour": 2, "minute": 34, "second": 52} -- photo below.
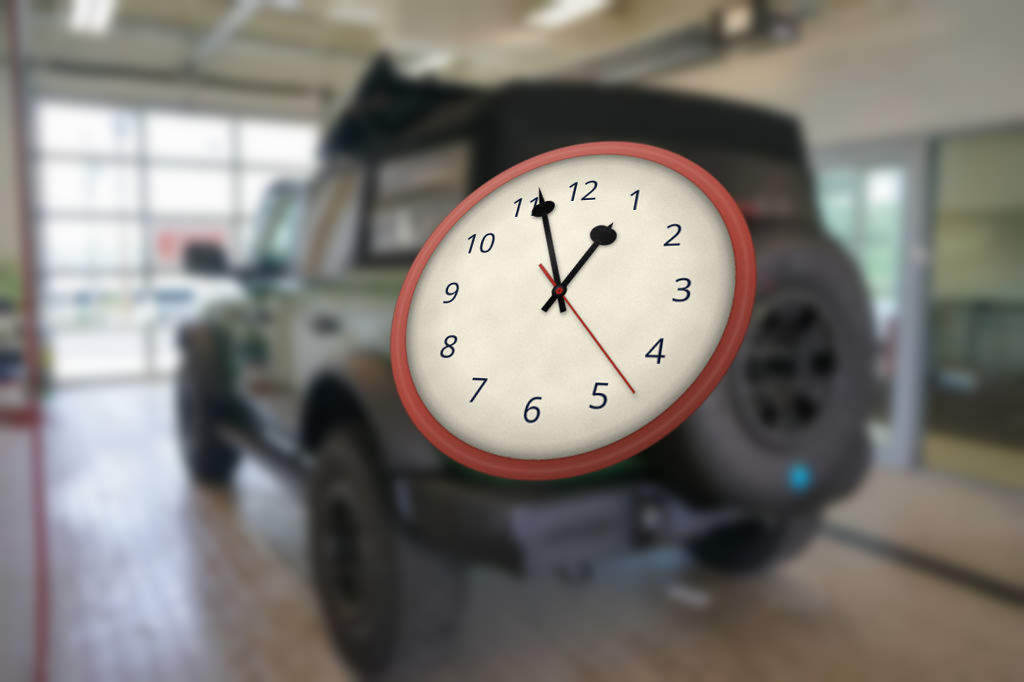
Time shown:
{"hour": 12, "minute": 56, "second": 23}
